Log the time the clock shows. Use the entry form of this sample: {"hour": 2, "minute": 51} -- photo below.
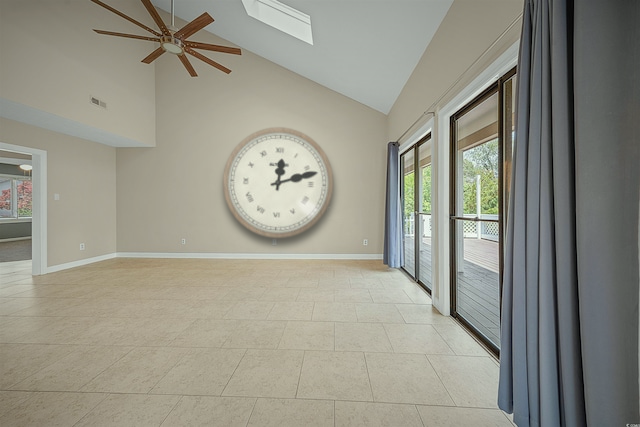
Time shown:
{"hour": 12, "minute": 12}
